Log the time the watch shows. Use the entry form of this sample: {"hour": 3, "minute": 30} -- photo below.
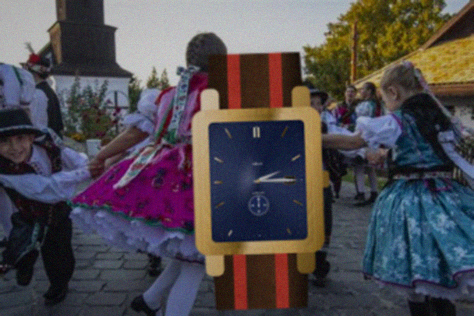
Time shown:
{"hour": 2, "minute": 15}
